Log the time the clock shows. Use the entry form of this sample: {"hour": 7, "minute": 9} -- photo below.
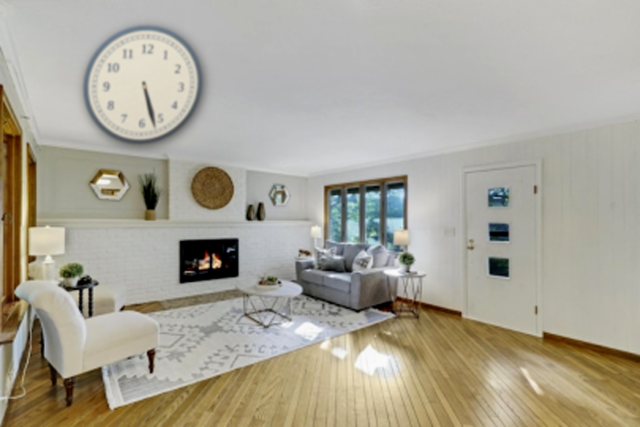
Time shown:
{"hour": 5, "minute": 27}
